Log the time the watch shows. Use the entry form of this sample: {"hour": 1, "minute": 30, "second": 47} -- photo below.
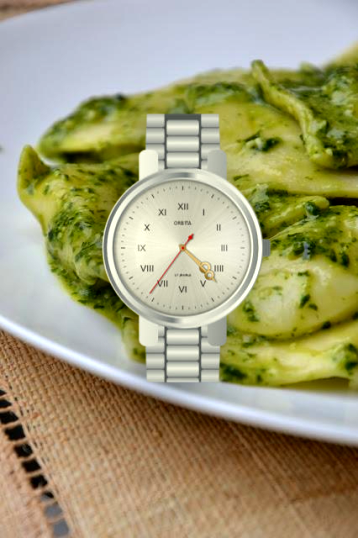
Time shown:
{"hour": 4, "minute": 22, "second": 36}
